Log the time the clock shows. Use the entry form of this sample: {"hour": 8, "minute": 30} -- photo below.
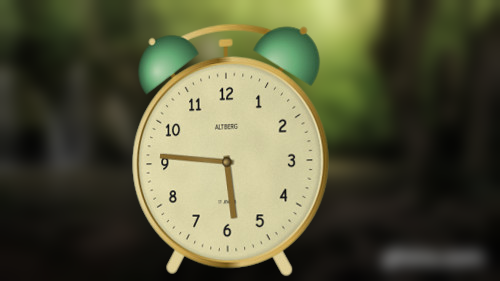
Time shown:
{"hour": 5, "minute": 46}
